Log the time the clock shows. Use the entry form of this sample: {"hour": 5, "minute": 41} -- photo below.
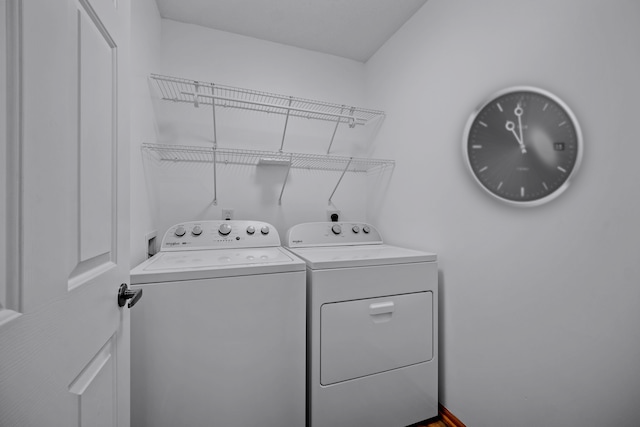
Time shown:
{"hour": 10, "minute": 59}
